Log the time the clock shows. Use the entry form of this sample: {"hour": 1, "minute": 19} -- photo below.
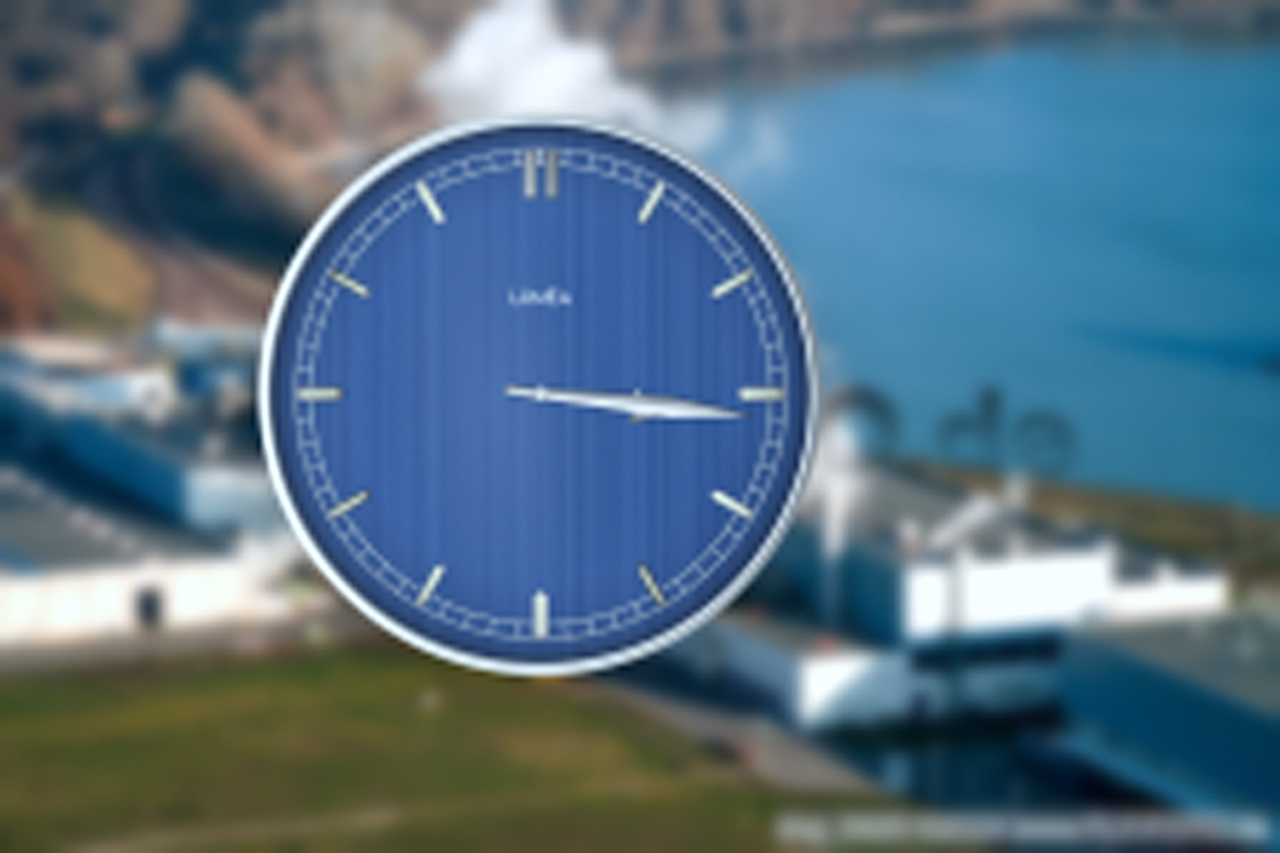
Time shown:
{"hour": 3, "minute": 16}
